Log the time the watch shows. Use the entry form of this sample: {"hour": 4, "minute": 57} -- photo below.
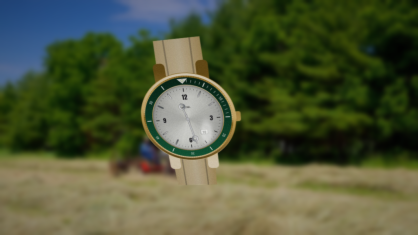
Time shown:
{"hour": 11, "minute": 28}
